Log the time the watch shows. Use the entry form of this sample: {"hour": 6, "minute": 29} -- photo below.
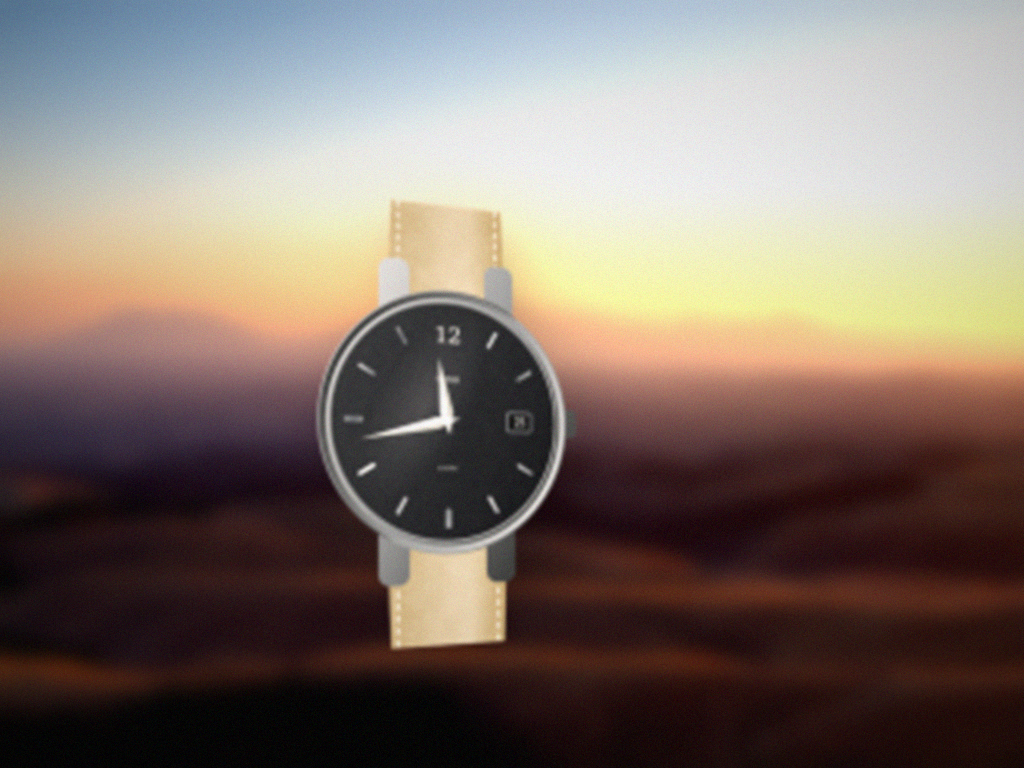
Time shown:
{"hour": 11, "minute": 43}
